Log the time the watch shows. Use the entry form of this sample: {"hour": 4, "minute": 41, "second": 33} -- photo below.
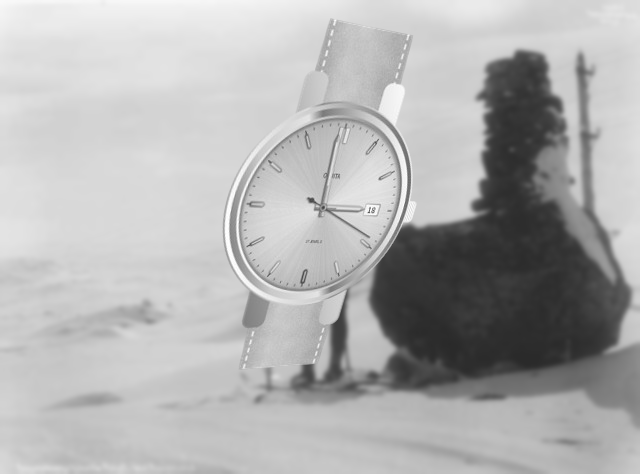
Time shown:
{"hour": 2, "minute": 59, "second": 19}
